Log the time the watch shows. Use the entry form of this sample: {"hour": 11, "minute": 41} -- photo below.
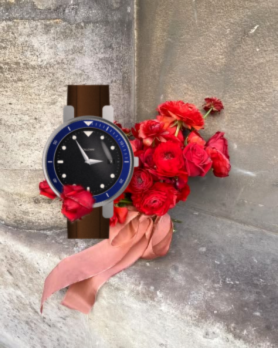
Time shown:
{"hour": 2, "minute": 55}
